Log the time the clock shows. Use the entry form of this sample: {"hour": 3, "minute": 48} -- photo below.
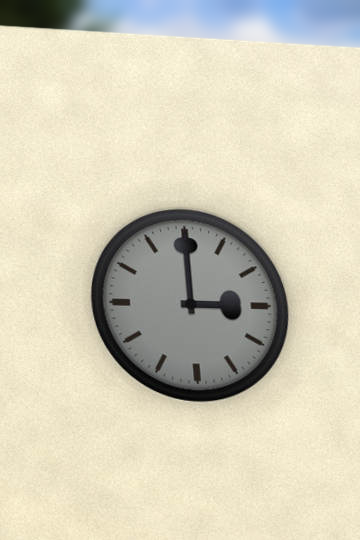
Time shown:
{"hour": 3, "minute": 0}
